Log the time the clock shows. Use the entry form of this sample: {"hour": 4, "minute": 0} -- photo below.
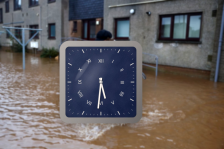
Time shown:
{"hour": 5, "minute": 31}
